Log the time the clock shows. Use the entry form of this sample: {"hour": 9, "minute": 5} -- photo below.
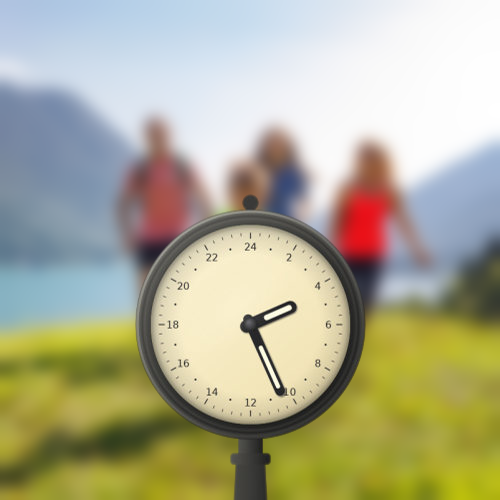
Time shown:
{"hour": 4, "minute": 26}
